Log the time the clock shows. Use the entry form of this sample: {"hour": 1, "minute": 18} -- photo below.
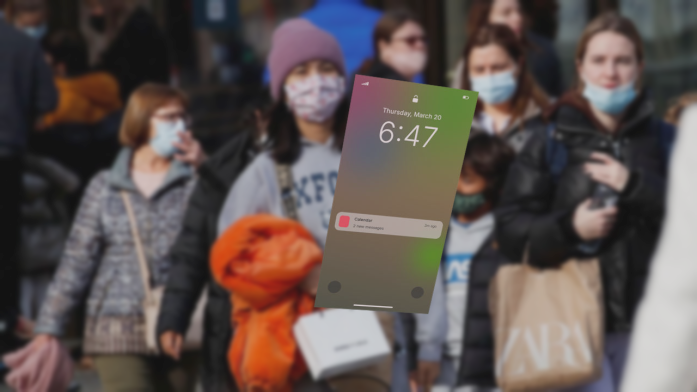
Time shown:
{"hour": 6, "minute": 47}
